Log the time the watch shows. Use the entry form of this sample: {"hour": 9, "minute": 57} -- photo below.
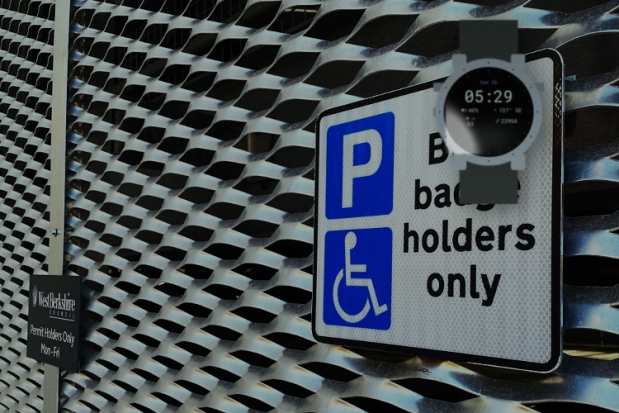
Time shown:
{"hour": 5, "minute": 29}
